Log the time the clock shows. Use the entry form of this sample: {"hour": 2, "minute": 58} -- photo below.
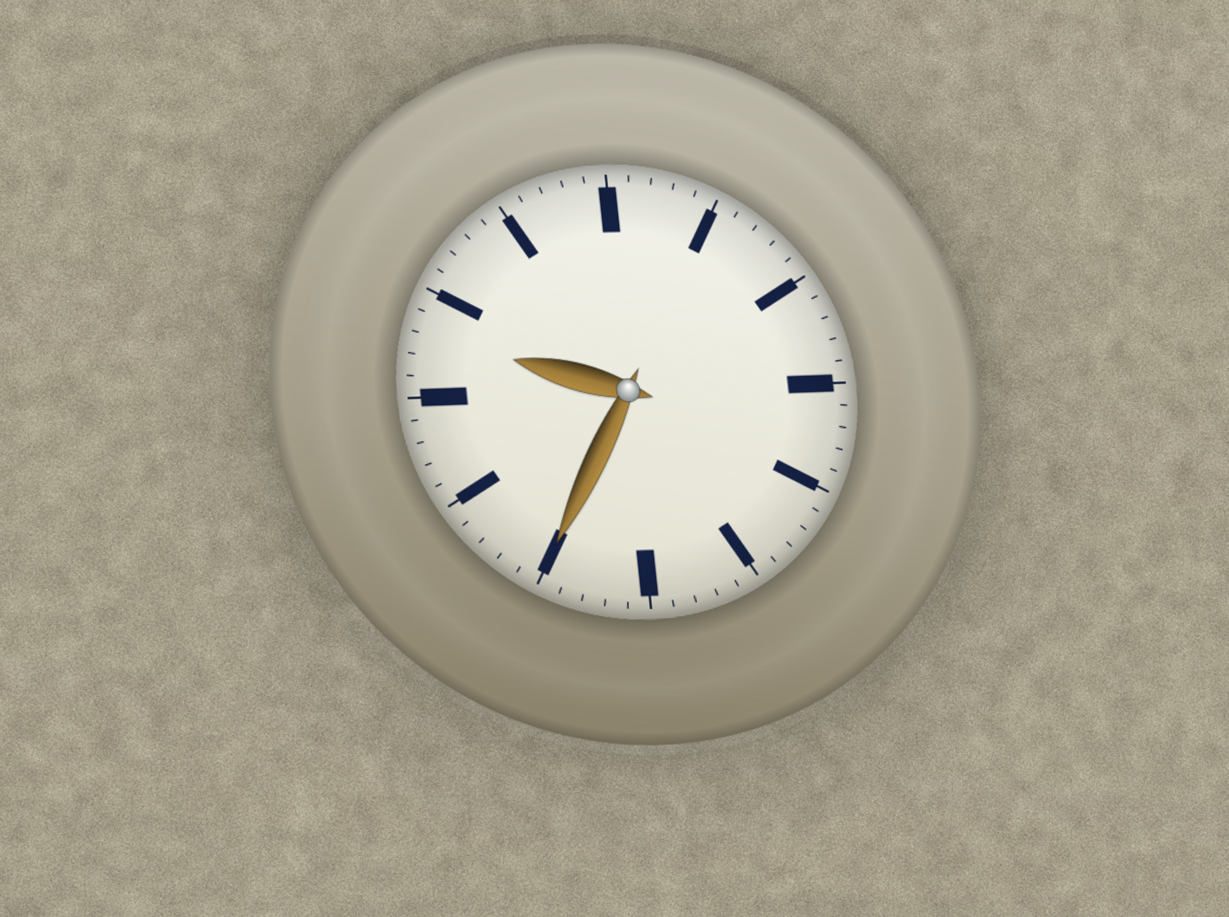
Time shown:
{"hour": 9, "minute": 35}
